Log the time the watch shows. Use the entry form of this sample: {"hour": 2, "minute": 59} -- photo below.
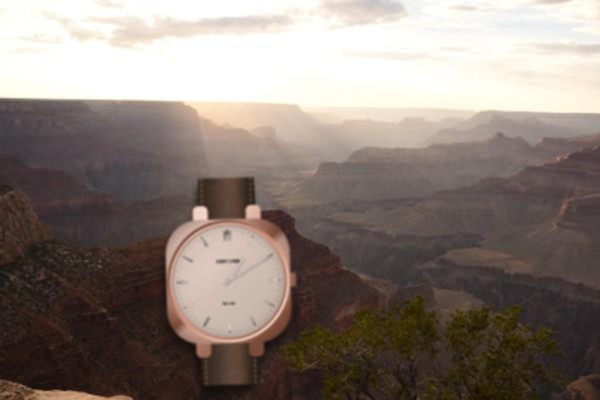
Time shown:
{"hour": 1, "minute": 10}
